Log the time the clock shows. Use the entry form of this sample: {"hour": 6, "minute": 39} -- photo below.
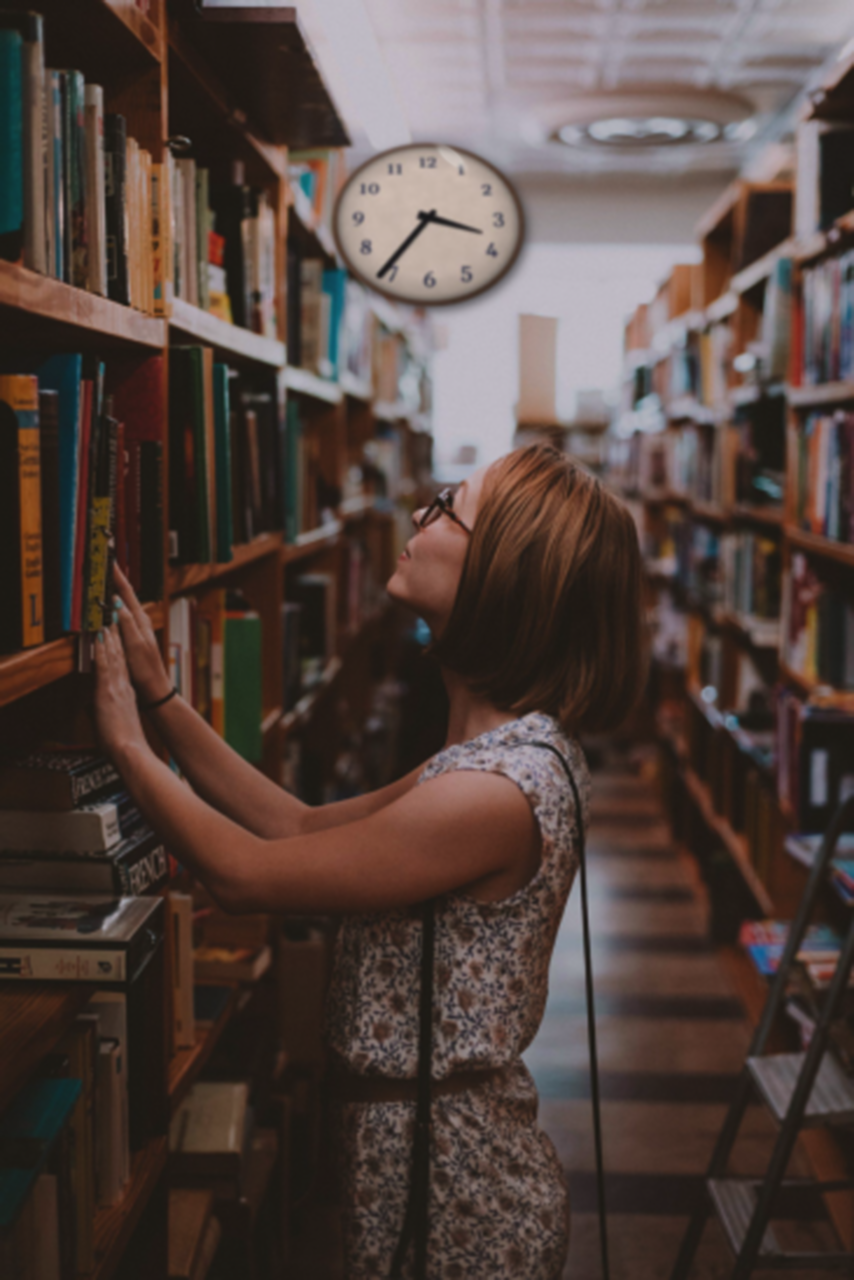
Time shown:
{"hour": 3, "minute": 36}
